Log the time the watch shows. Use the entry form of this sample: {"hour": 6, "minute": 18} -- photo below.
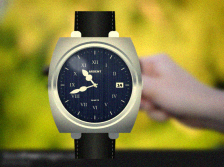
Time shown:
{"hour": 10, "minute": 42}
